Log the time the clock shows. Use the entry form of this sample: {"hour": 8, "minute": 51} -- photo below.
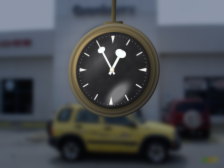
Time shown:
{"hour": 12, "minute": 55}
